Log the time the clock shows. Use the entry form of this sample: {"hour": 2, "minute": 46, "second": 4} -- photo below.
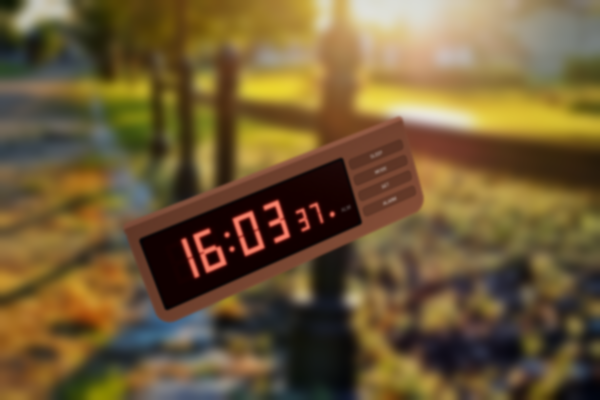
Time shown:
{"hour": 16, "minute": 3, "second": 37}
